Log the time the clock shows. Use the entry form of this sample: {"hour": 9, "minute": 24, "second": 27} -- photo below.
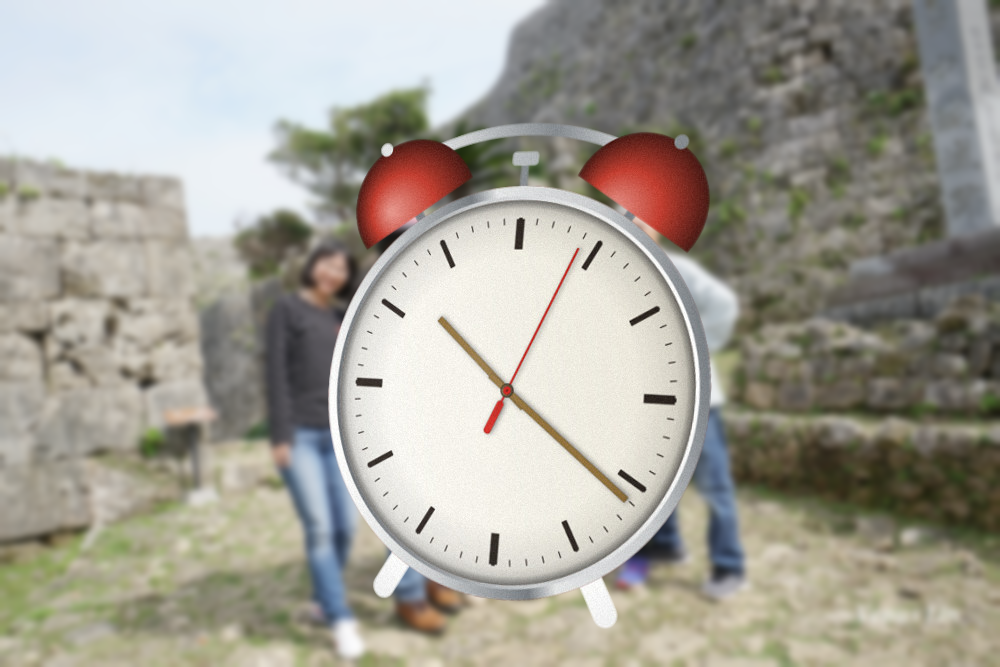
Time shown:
{"hour": 10, "minute": 21, "second": 4}
